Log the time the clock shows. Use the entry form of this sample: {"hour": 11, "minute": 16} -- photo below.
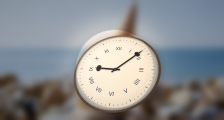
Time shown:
{"hour": 9, "minute": 8}
